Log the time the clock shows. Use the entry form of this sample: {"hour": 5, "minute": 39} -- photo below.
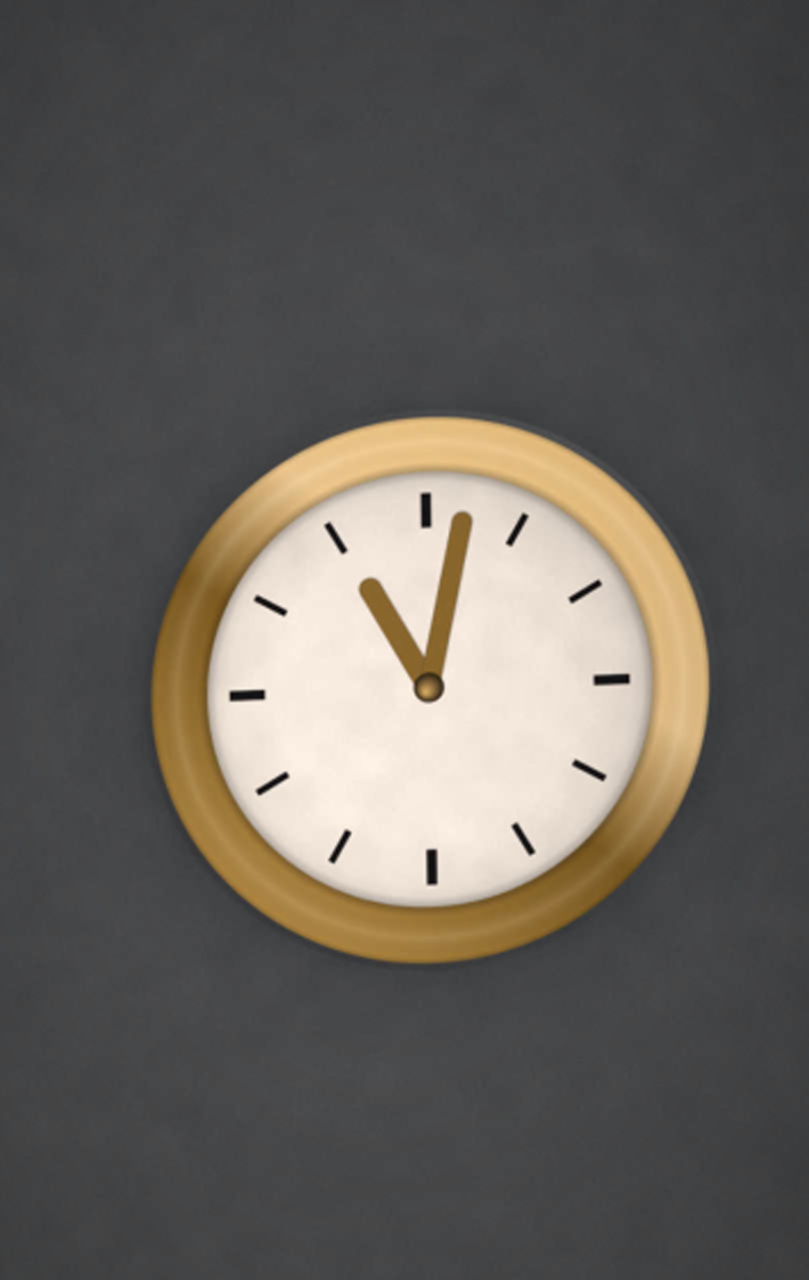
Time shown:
{"hour": 11, "minute": 2}
